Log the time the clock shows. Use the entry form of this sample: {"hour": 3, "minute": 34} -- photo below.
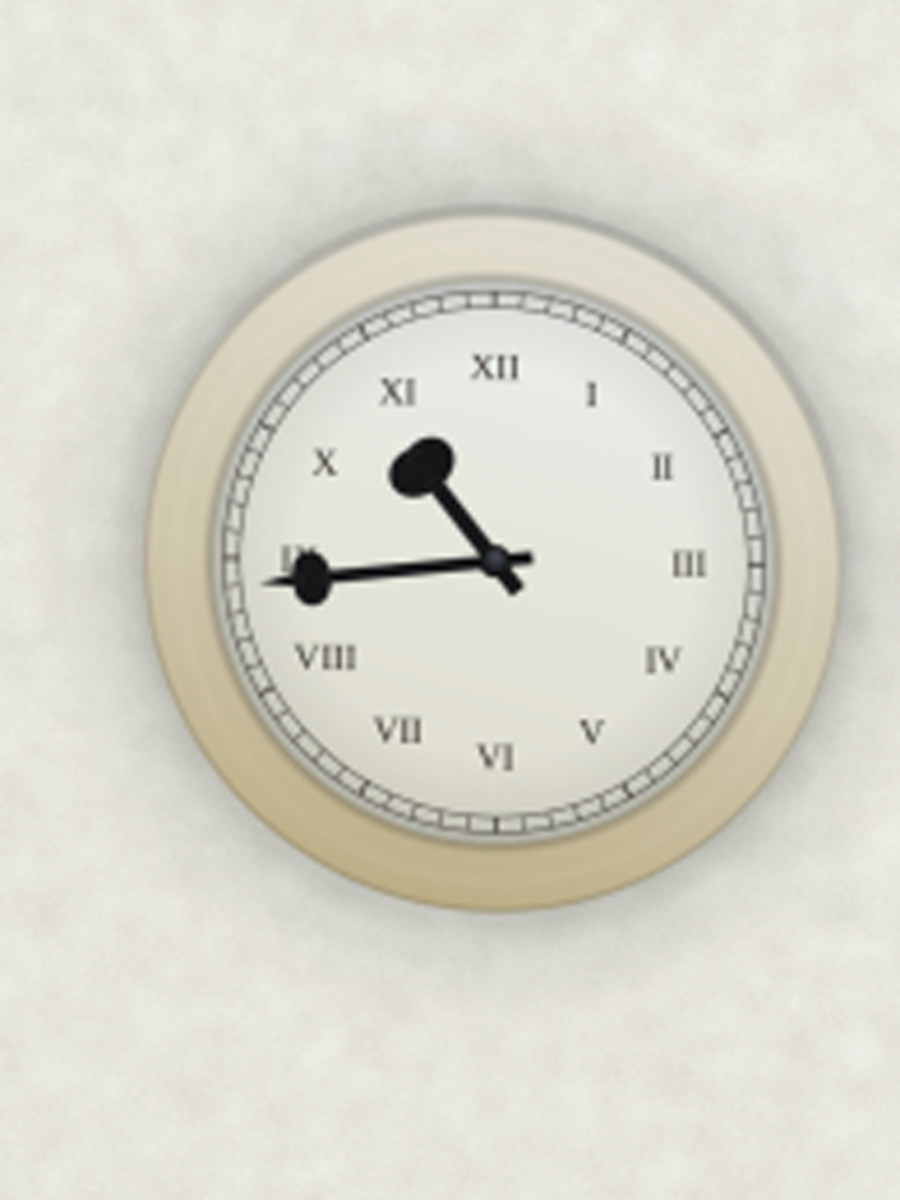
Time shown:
{"hour": 10, "minute": 44}
